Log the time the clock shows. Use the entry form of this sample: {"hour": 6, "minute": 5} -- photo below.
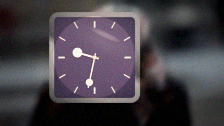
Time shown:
{"hour": 9, "minute": 32}
